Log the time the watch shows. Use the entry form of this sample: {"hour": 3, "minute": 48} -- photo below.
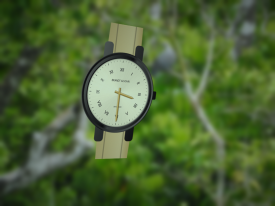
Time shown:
{"hour": 3, "minute": 30}
